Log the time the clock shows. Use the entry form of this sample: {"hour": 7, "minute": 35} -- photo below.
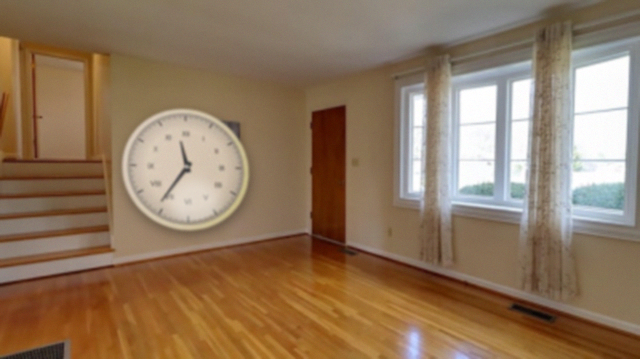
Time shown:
{"hour": 11, "minute": 36}
